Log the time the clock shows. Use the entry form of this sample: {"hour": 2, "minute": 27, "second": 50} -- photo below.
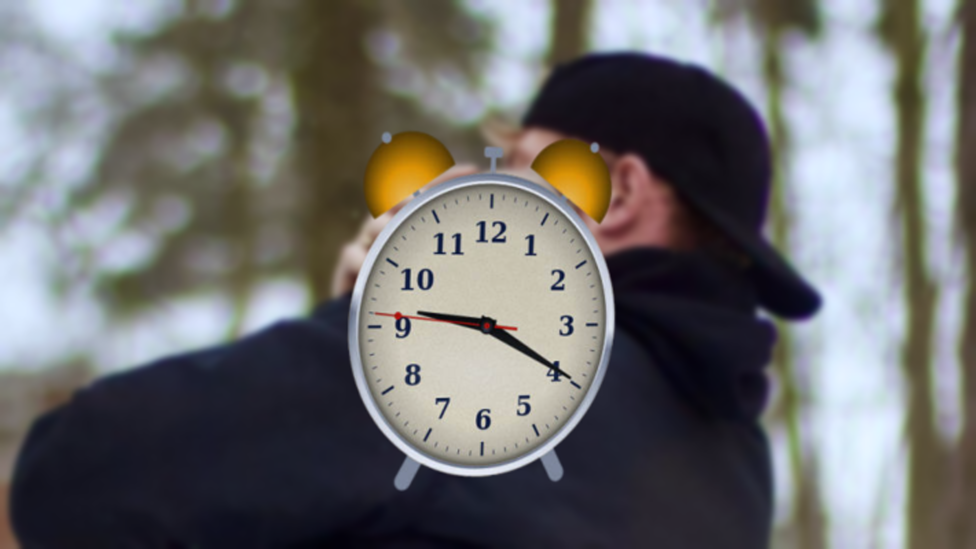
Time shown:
{"hour": 9, "minute": 19, "second": 46}
